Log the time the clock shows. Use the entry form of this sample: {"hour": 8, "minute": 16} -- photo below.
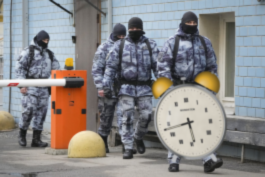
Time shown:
{"hour": 5, "minute": 43}
